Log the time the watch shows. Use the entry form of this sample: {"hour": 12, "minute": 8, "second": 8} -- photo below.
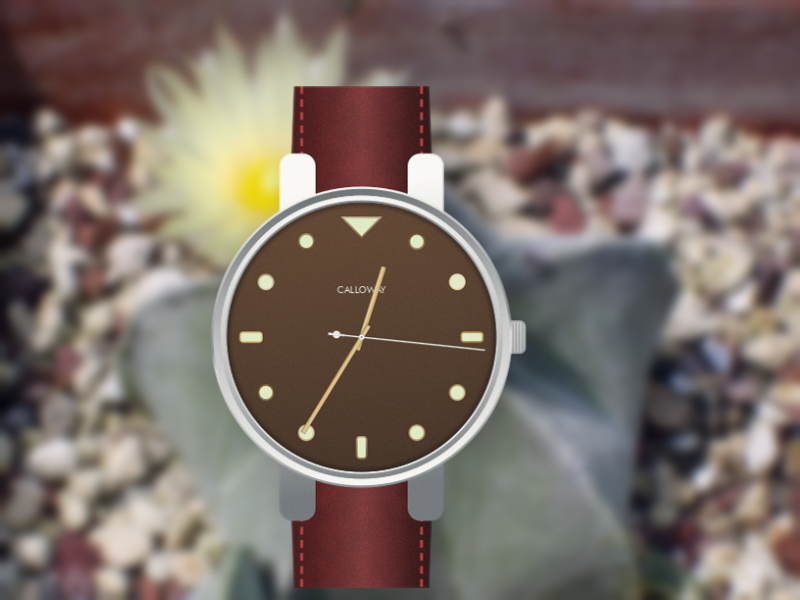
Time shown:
{"hour": 12, "minute": 35, "second": 16}
